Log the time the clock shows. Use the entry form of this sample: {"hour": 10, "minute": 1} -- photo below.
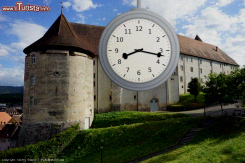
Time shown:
{"hour": 8, "minute": 17}
